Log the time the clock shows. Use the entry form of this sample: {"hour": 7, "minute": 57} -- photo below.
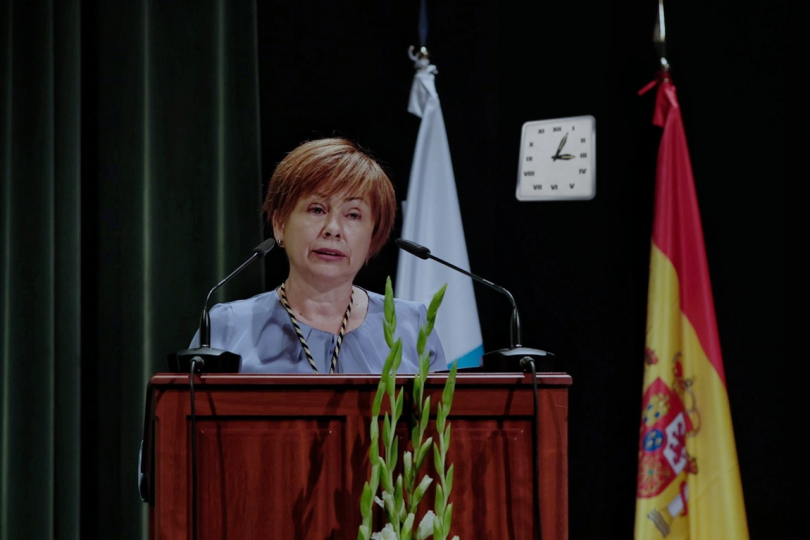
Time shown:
{"hour": 3, "minute": 4}
